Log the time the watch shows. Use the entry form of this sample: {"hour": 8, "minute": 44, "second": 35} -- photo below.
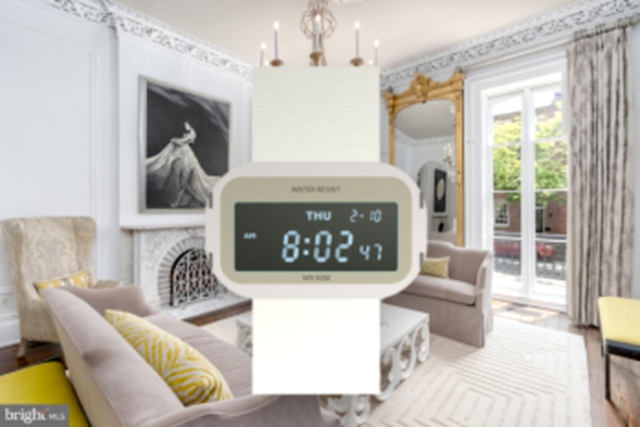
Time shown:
{"hour": 8, "minute": 2, "second": 47}
